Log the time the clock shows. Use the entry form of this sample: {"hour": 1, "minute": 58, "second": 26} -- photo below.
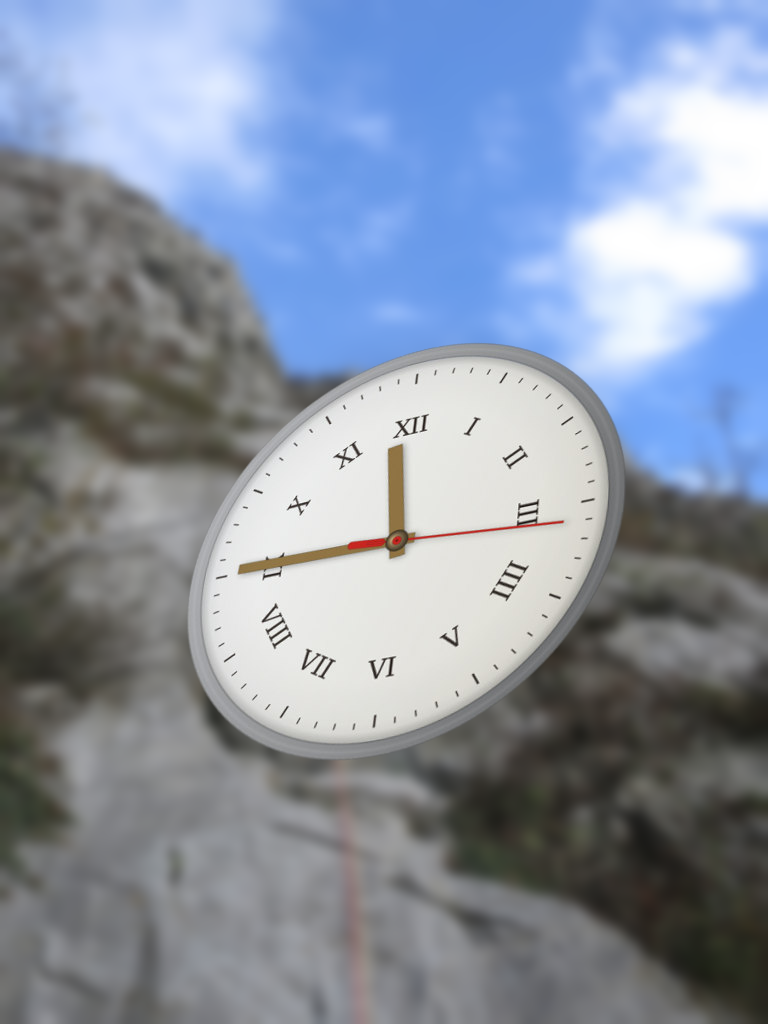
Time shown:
{"hour": 11, "minute": 45, "second": 16}
